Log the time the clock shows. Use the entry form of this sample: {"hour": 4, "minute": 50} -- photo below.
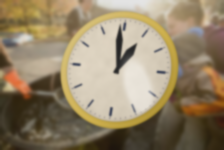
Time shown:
{"hour": 12, "minute": 59}
